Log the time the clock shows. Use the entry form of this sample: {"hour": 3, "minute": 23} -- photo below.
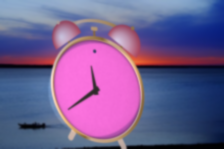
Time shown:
{"hour": 11, "minute": 39}
